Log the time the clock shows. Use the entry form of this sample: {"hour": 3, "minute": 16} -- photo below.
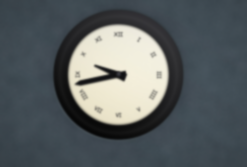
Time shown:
{"hour": 9, "minute": 43}
